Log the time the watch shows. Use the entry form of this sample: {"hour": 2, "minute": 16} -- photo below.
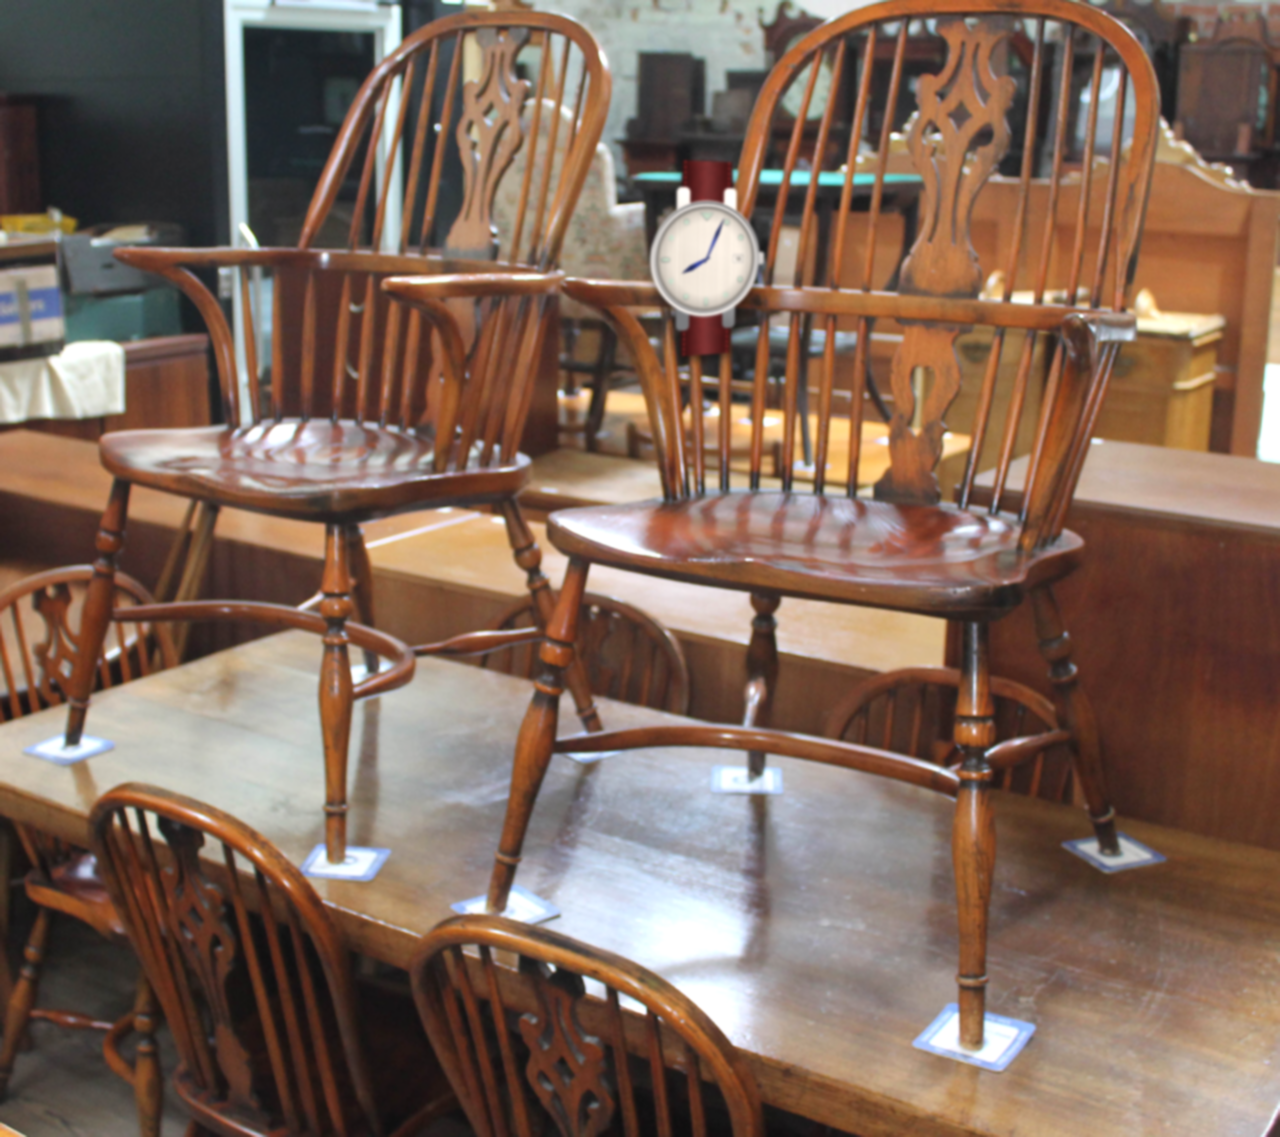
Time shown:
{"hour": 8, "minute": 4}
